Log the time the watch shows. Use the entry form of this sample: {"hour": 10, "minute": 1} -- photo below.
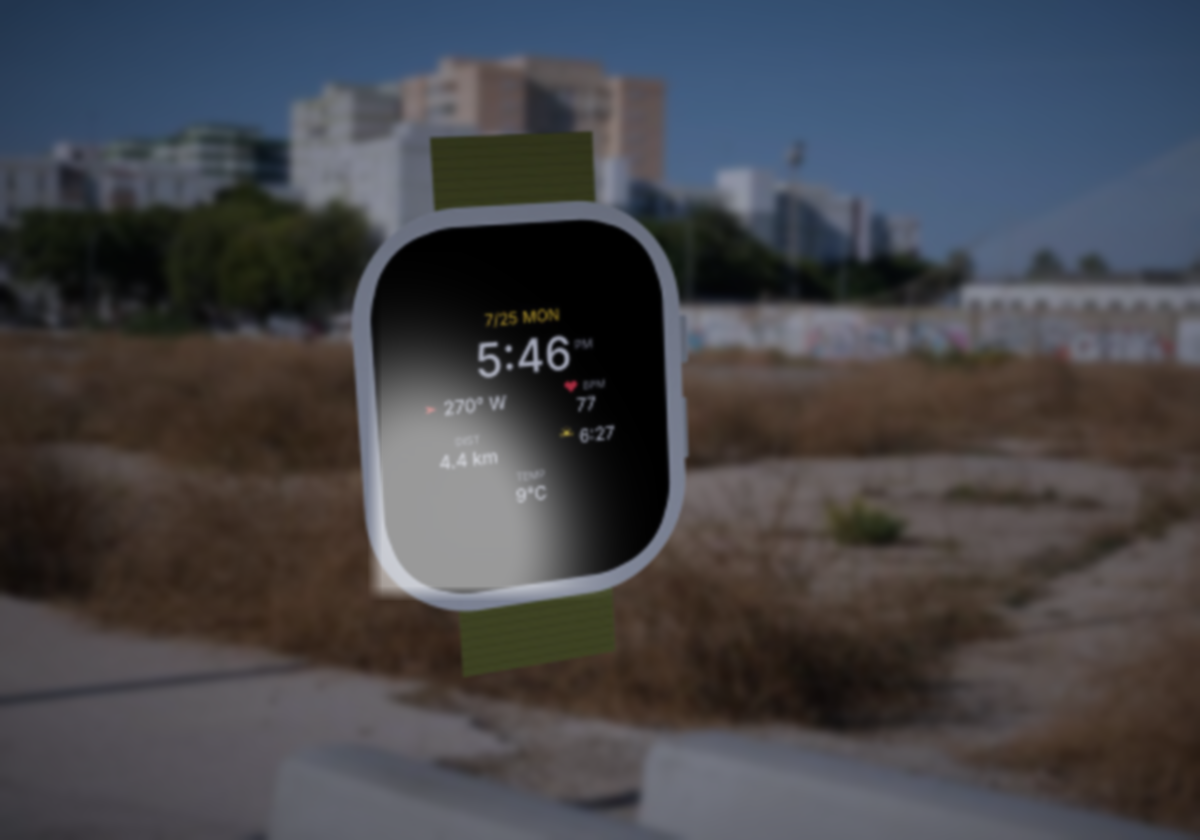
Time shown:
{"hour": 5, "minute": 46}
